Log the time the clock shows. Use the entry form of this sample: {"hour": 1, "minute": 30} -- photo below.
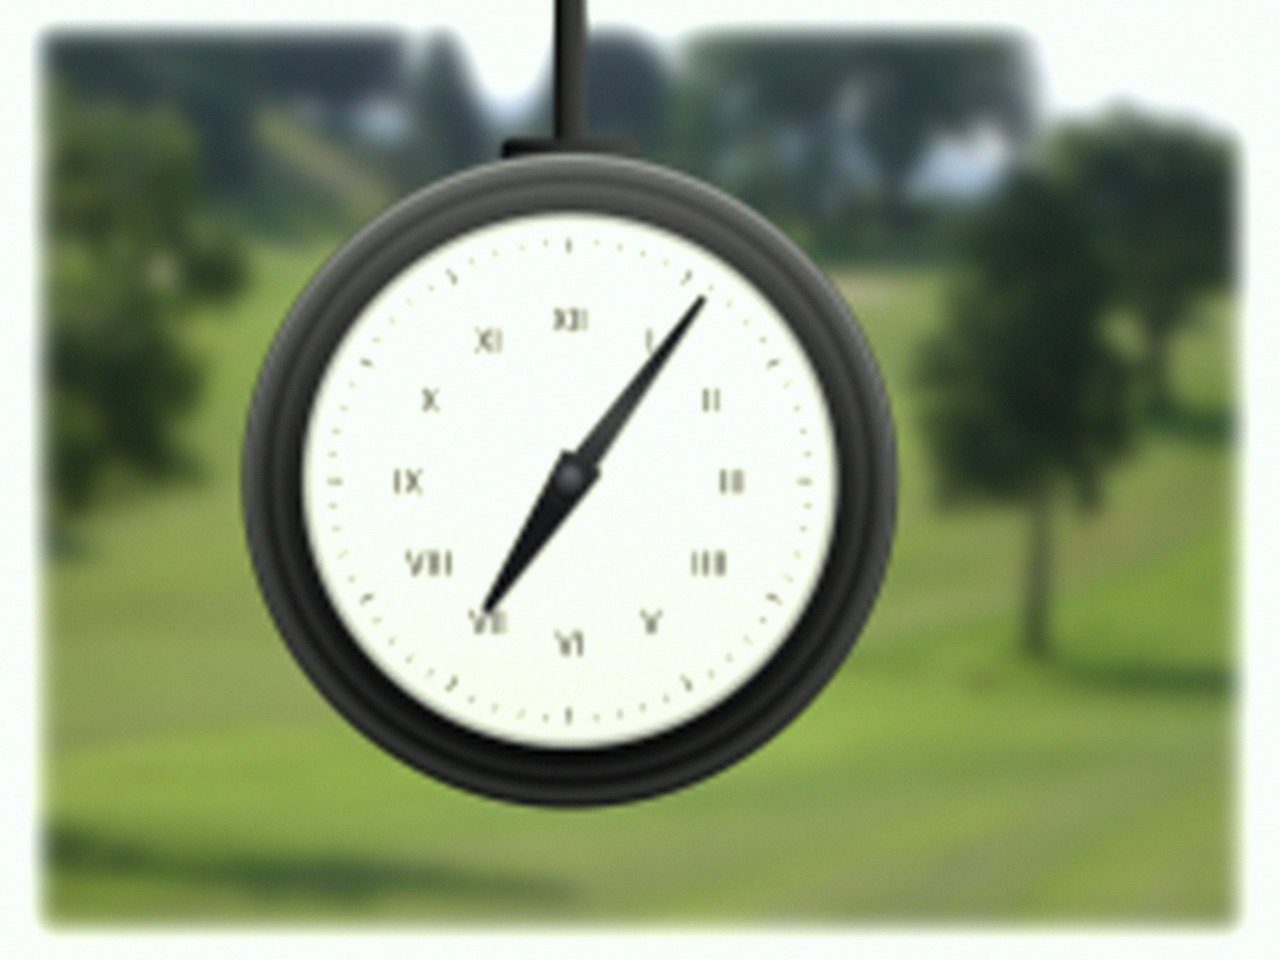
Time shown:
{"hour": 7, "minute": 6}
